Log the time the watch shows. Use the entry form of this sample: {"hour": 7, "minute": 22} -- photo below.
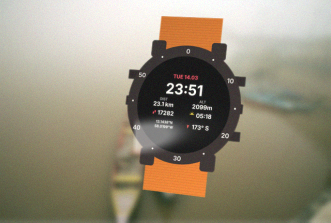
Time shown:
{"hour": 23, "minute": 51}
